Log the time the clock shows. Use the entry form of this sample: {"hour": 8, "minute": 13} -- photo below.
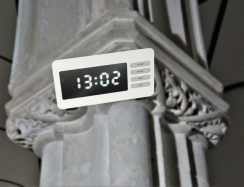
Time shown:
{"hour": 13, "minute": 2}
